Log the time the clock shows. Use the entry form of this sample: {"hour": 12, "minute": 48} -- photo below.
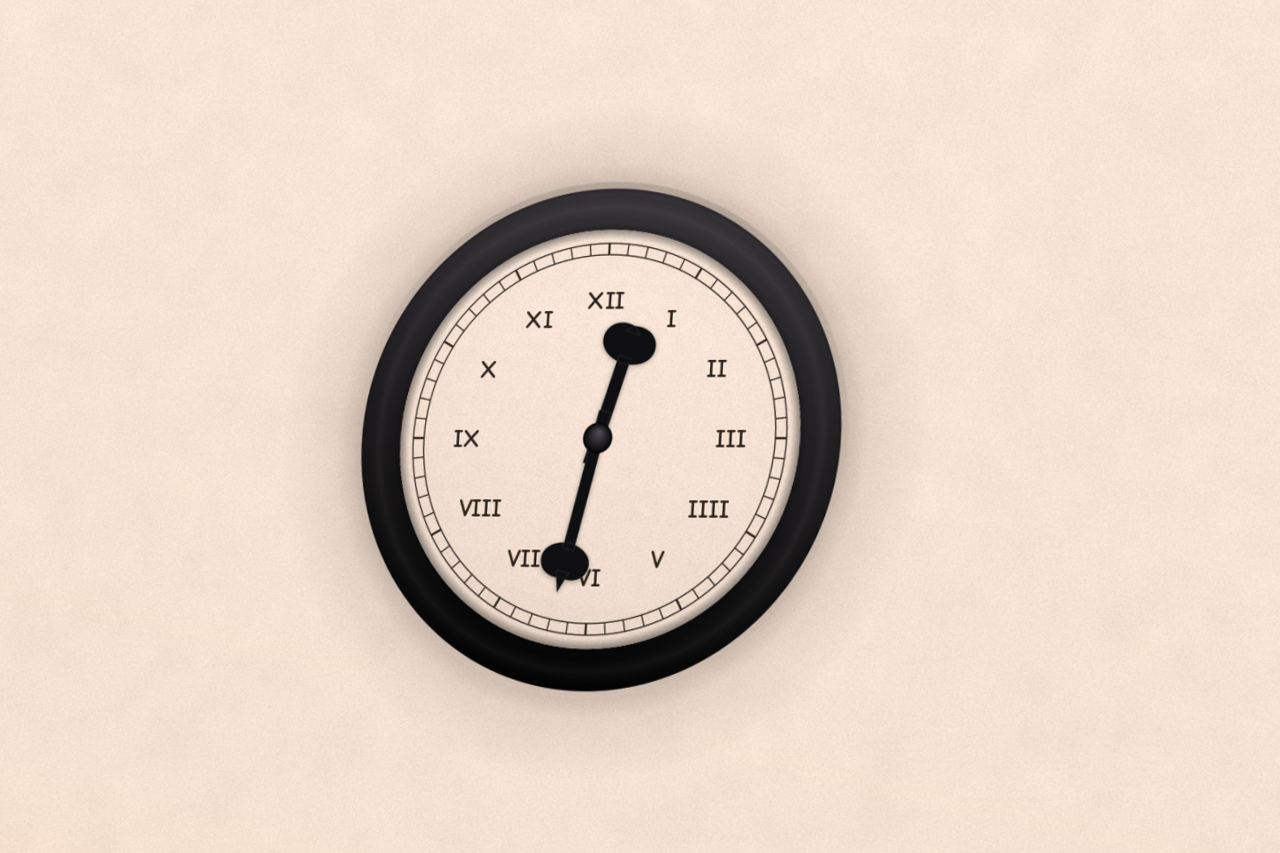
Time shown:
{"hour": 12, "minute": 32}
